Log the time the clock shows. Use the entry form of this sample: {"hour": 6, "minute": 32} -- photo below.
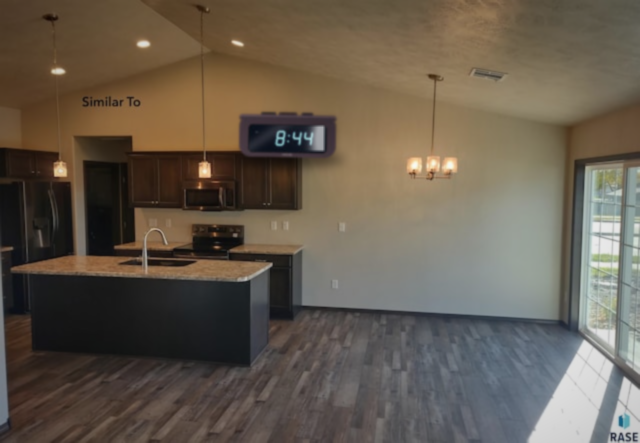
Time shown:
{"hour": 8, "minute": 44}
